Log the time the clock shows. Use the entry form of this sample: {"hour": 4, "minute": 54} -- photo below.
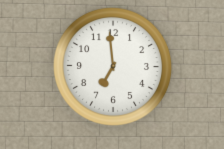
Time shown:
{"hour": 6, "minute": 59}
